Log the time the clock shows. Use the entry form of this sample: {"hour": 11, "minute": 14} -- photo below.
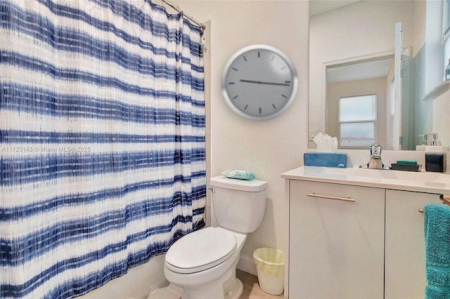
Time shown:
{"hour": 9, "minute": 16}
